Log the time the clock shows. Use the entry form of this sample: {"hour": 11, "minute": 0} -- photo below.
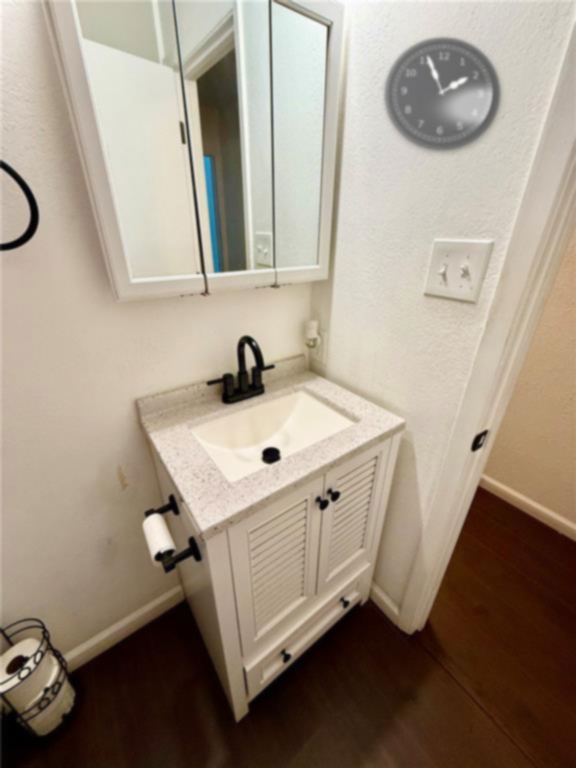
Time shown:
{"hour": 1, "minute": 56}
